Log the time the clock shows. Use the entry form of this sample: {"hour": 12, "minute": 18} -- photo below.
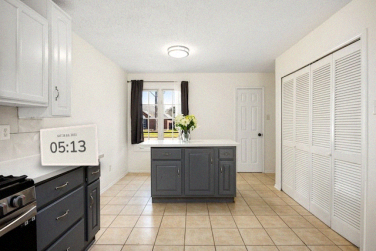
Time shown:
{"hour": 5, "minute": 13}
